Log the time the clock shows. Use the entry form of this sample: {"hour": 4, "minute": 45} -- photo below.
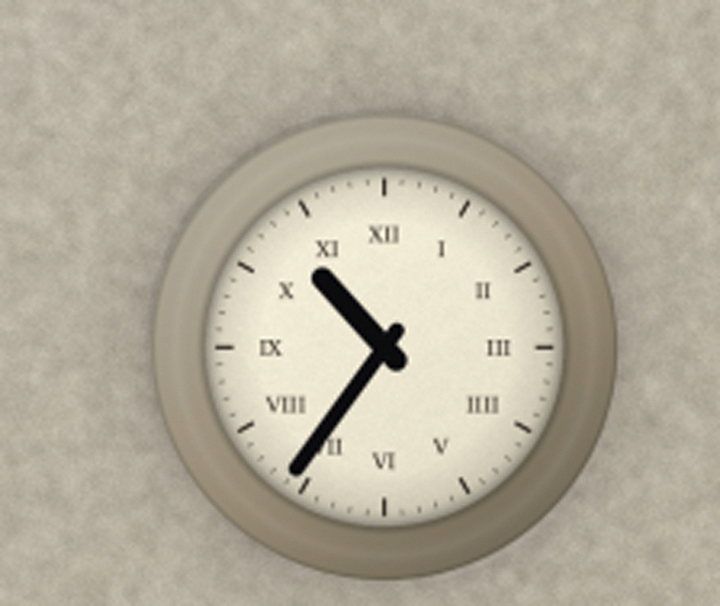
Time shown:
{"hour": 10, "minute": 36}
